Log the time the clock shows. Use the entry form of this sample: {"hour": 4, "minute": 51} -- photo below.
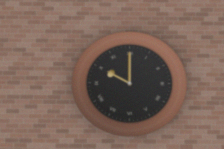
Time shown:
{"hour": 10, "minute": 0}
